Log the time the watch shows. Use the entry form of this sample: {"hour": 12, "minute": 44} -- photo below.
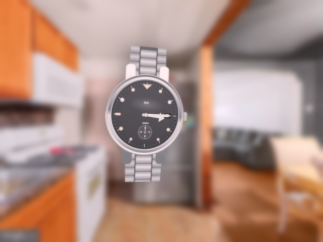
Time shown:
{"hour": 3, "minute": 15}
